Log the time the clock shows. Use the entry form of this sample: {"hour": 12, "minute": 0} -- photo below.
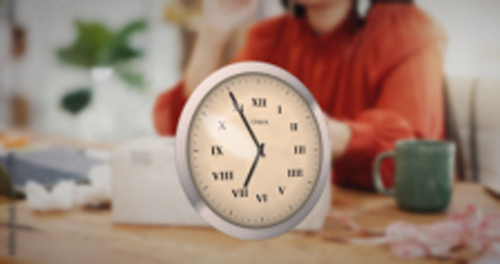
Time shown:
{"hour": 6, "minute": 55}
